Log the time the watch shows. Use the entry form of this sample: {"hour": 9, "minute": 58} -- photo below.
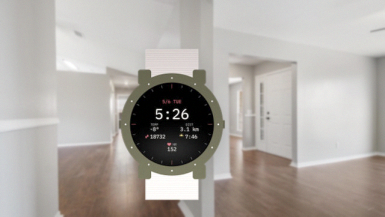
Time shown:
{"hour": 5, "minute": 26}
